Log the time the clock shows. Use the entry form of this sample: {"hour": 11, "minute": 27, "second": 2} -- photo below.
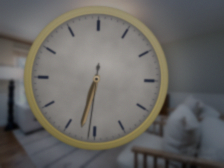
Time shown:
{"hour": 6, "minute": 32, "second": 31}
